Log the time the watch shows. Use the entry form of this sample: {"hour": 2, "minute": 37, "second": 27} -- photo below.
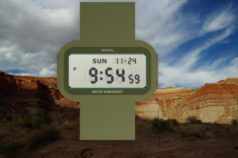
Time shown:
{"hour": 9, "minute": 54, "second": 59}
